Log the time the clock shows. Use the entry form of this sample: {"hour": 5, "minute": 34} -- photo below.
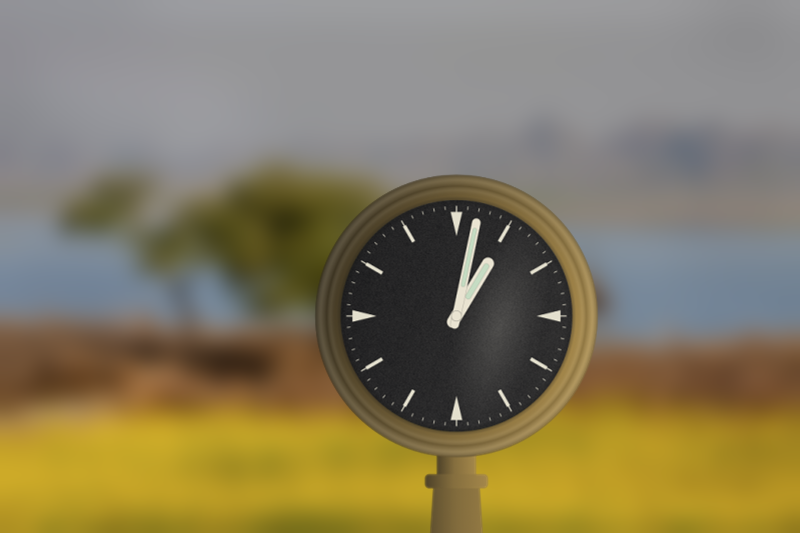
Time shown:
{"hour": 1, "minute": 2}
